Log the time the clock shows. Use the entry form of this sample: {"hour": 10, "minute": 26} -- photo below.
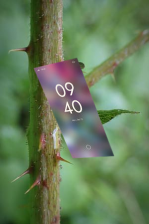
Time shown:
{"hour": 9, "minute": 40}
